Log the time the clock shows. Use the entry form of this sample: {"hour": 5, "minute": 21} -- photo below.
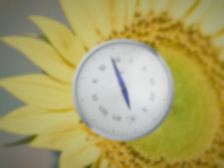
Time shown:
{"hour": 5, "minute": 59}
